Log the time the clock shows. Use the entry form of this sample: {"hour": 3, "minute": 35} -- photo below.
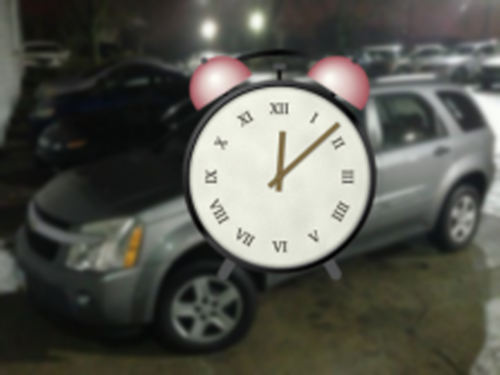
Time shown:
{"hour": 12, "minute": 8}
